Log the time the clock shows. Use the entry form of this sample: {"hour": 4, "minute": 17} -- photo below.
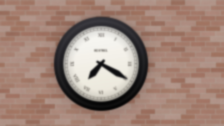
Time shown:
{"hour": 7, "minute": 20}
